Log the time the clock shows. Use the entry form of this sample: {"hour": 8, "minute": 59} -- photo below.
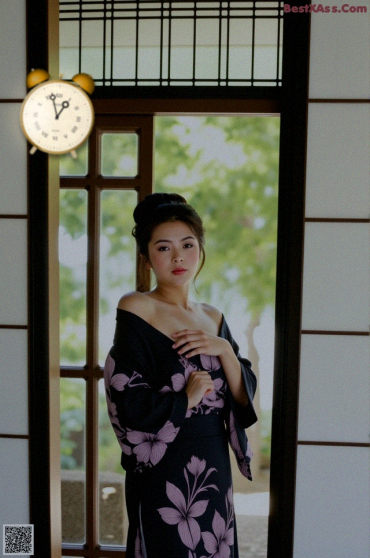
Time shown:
{"hour": 12, "minute": 57}
